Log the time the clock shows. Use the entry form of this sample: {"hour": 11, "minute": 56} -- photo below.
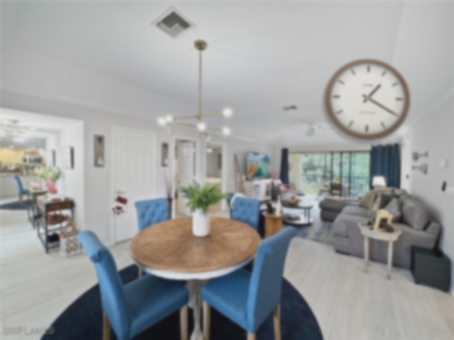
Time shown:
{"hour": 1, "minute": 20}
